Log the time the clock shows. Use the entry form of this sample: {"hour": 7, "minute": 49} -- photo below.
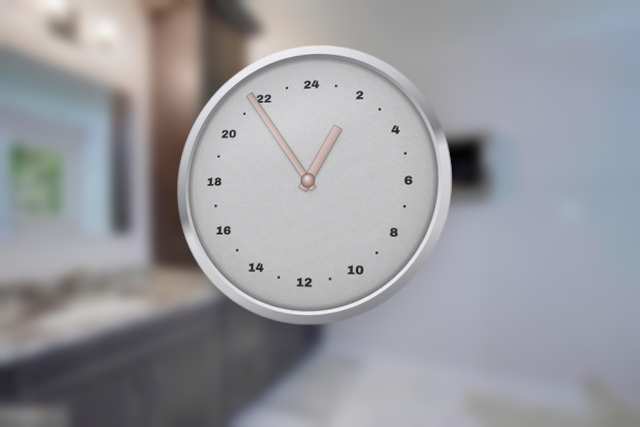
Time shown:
{"hour": 1, "minute": 54}
